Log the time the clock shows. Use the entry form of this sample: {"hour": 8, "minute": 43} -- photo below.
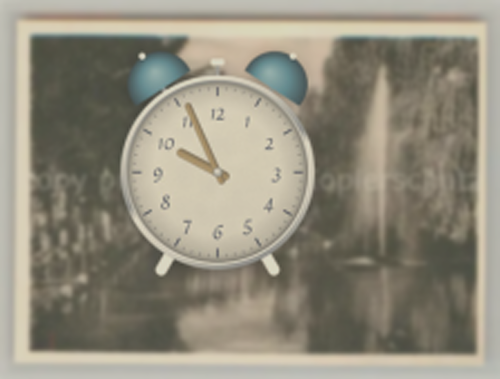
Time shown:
{"hour": 9, "minute": 56}
